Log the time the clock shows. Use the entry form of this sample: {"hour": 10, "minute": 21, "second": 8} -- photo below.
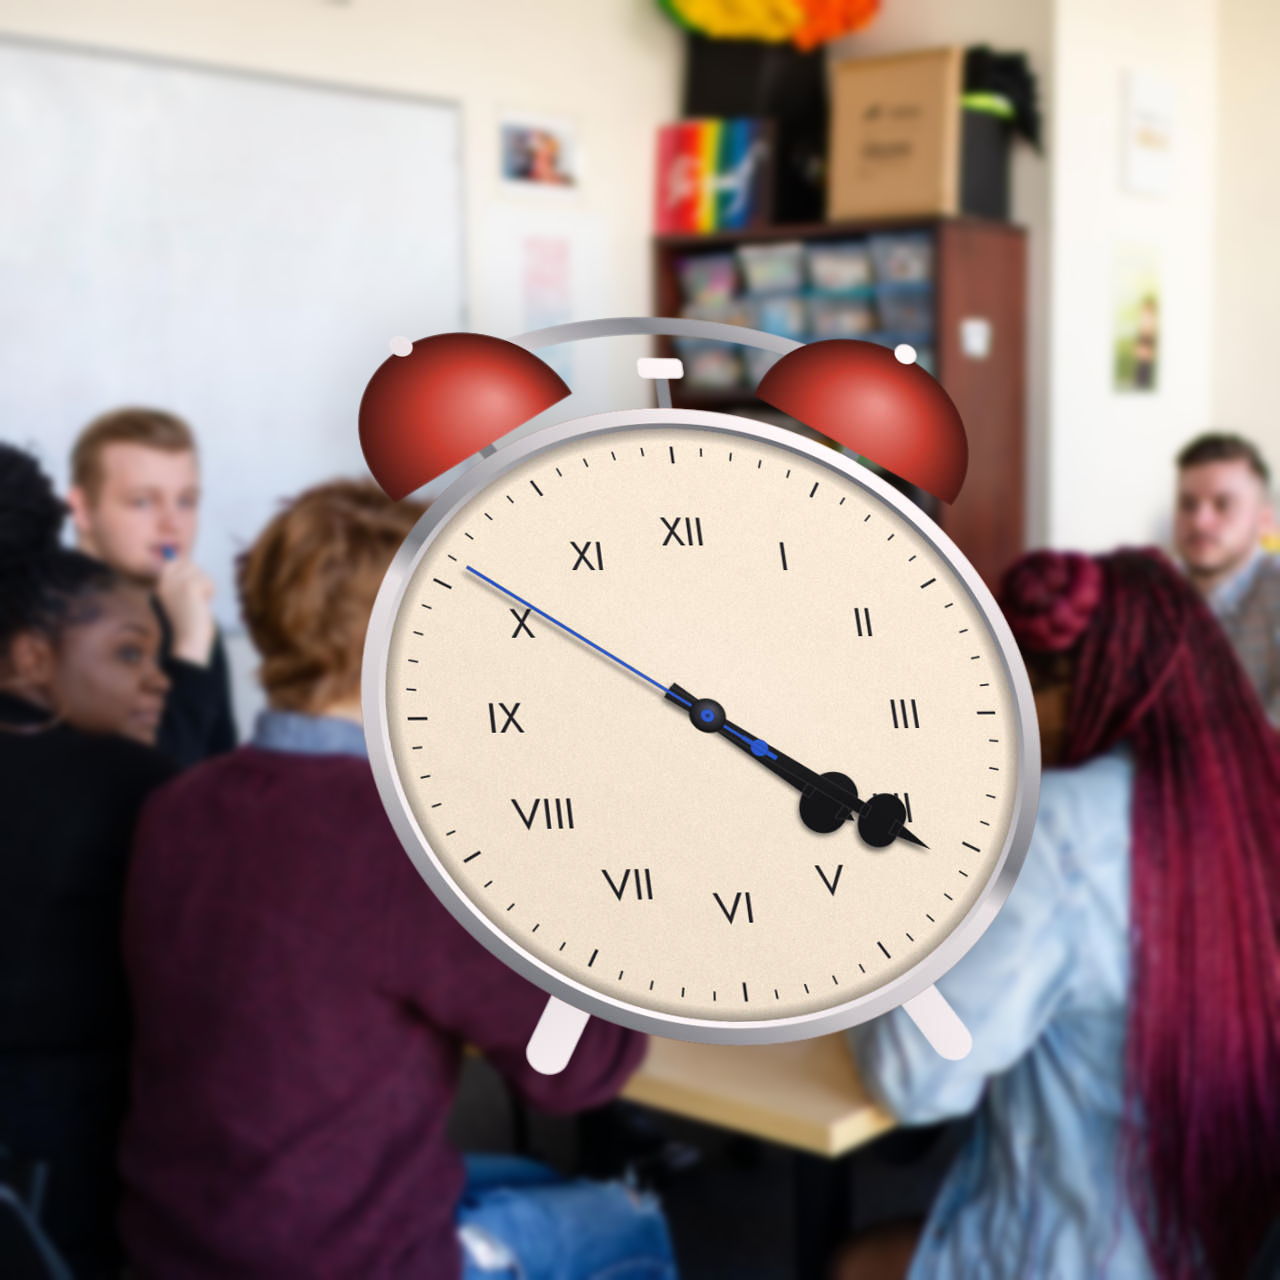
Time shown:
{"hour": 4, "minute": 20, "second": 51}
